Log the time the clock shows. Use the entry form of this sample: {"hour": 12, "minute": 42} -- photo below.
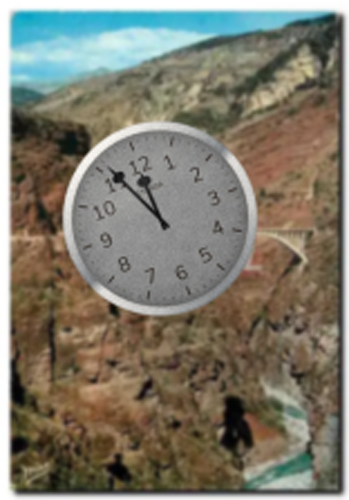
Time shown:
{"hour": 11, "minute": 56}
